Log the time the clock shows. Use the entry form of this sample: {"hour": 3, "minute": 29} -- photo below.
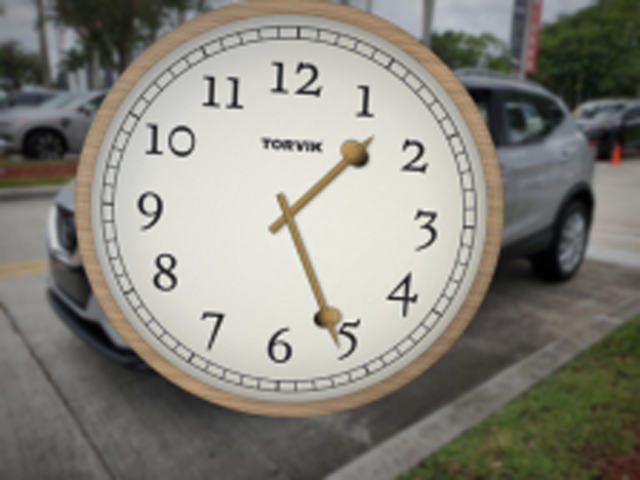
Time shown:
{"hour": 1, "minute": 26}
